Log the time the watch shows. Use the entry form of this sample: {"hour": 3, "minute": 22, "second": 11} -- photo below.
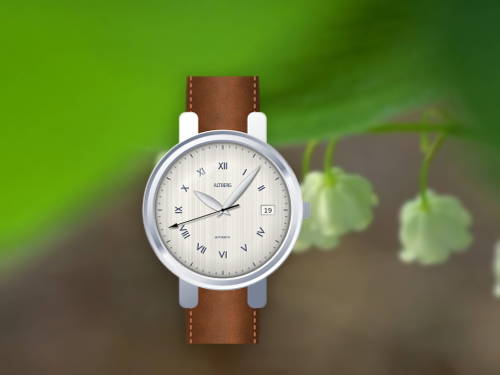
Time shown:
{"hour": 10, "minute": 6, "second": 42}
